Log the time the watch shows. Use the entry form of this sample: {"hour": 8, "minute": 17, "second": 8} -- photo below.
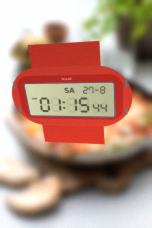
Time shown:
{"hour": 1, "minute": 15, "second": 44}
